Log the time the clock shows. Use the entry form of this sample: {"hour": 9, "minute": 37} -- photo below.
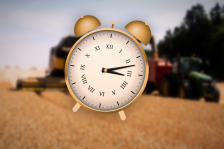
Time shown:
{"hour": 3, "minute": 12}
